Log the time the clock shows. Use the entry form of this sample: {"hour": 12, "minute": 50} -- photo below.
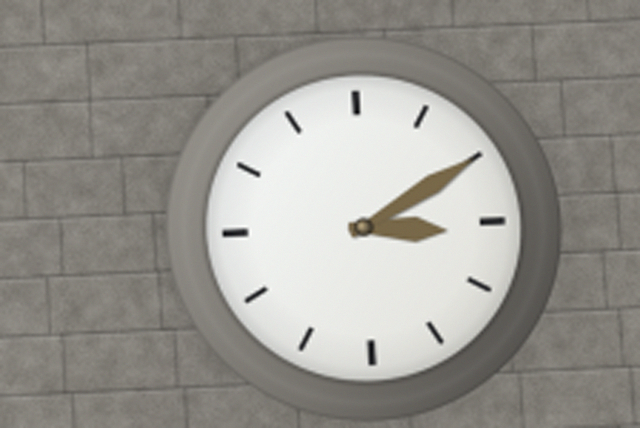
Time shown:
{"hour": 3, "minute": 10}
